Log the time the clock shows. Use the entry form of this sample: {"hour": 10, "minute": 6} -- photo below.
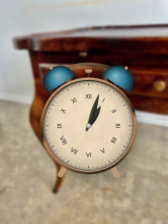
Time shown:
{"hour": 1, "minute": 3}
